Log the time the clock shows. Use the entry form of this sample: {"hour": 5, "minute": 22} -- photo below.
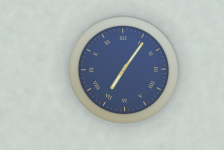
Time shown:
{"hour": 7, "minute": 6}
